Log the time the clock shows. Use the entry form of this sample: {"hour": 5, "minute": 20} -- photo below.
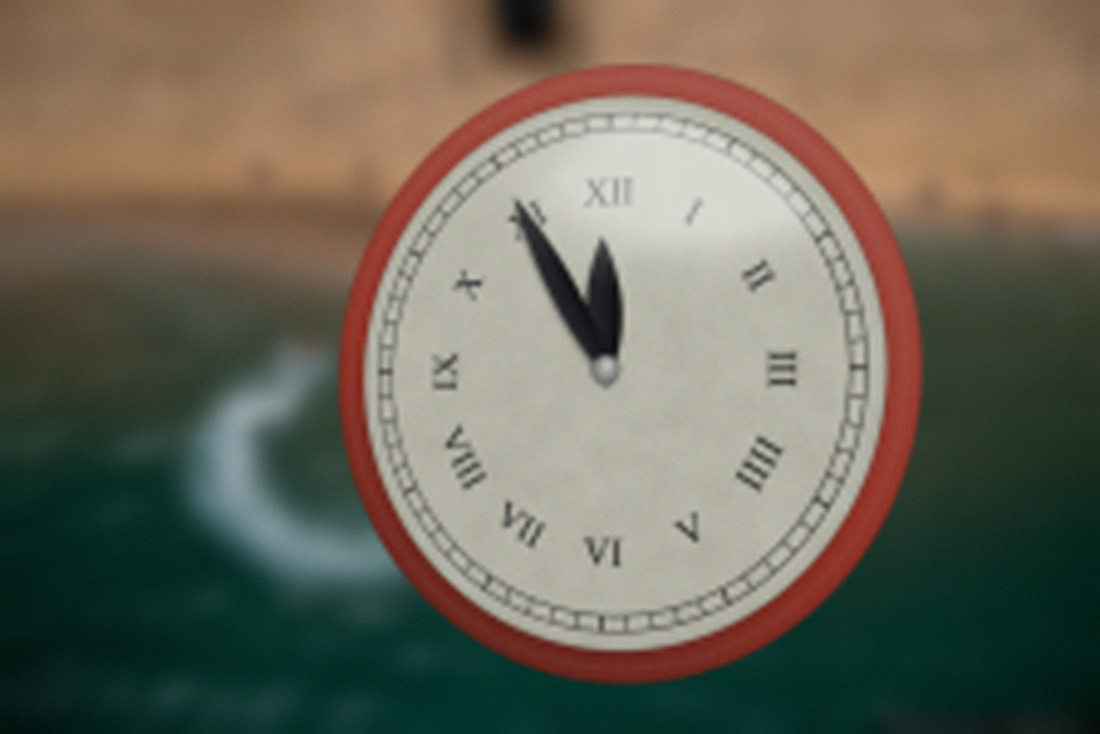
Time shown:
{"hour": 11, "minute": 55}
